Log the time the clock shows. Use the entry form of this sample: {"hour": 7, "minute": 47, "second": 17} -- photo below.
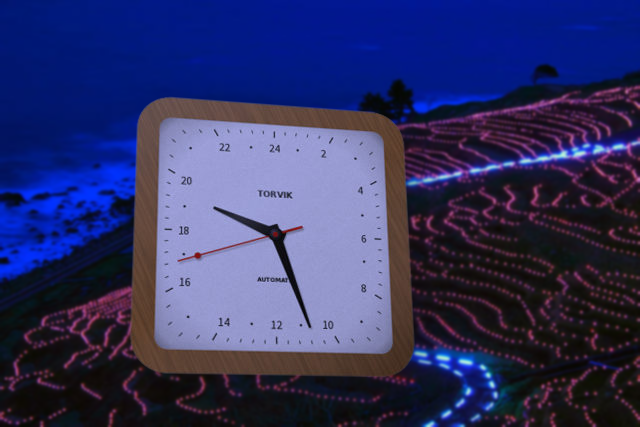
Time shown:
{"hour": 19, "minute": 26, "second": 42}
